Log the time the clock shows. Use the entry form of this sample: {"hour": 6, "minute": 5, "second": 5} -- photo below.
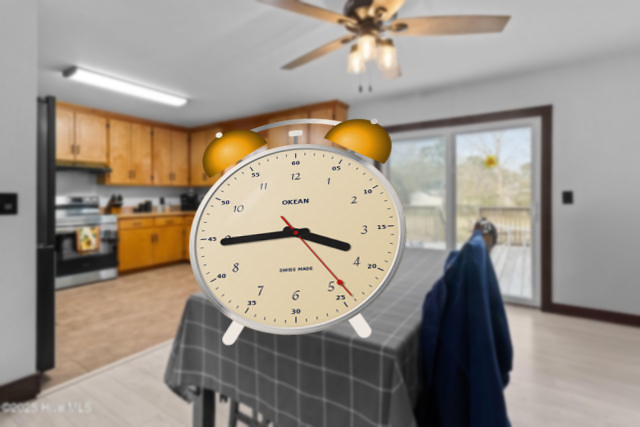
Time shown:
{"hour": 3, "minute": 44, "second": 24}
